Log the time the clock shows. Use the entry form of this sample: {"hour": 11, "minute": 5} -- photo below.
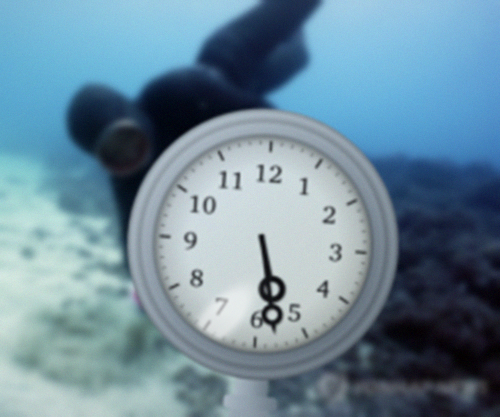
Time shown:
{"hour": 5, "minute": 28}
